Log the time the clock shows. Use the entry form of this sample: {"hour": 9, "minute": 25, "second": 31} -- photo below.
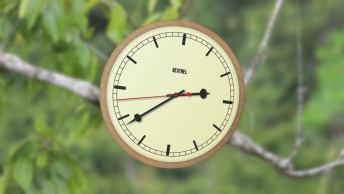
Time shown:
{"hour": 2, "minute": 38, "second": 43}
